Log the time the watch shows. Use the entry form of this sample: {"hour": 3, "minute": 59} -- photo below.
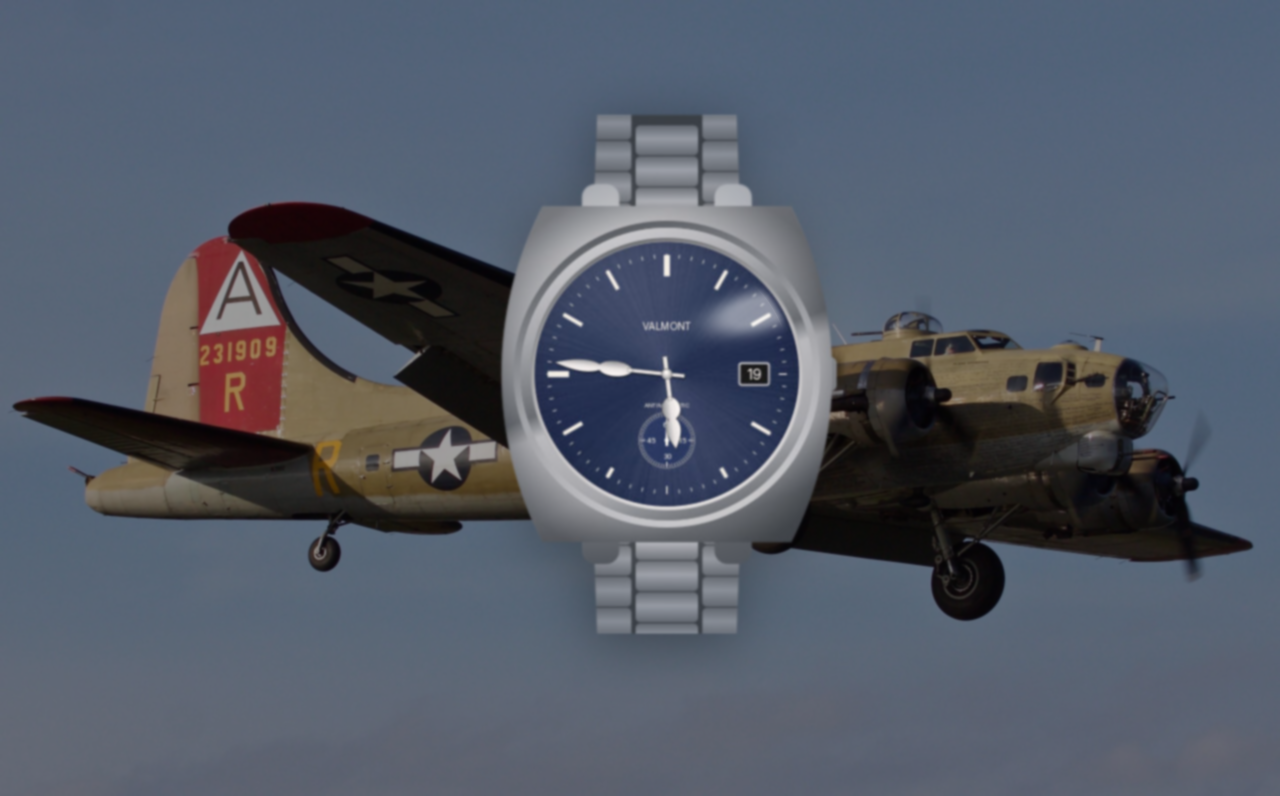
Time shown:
{"hour": 5, "minute": 46}
